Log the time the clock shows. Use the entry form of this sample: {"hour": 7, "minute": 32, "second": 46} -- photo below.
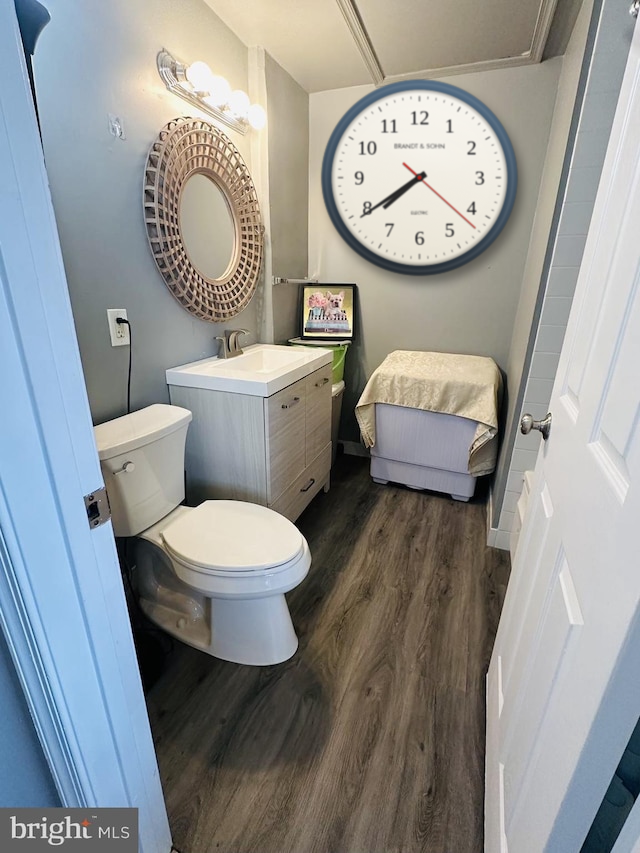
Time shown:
{"hour": 7, "minute": 39, "second": 22}
